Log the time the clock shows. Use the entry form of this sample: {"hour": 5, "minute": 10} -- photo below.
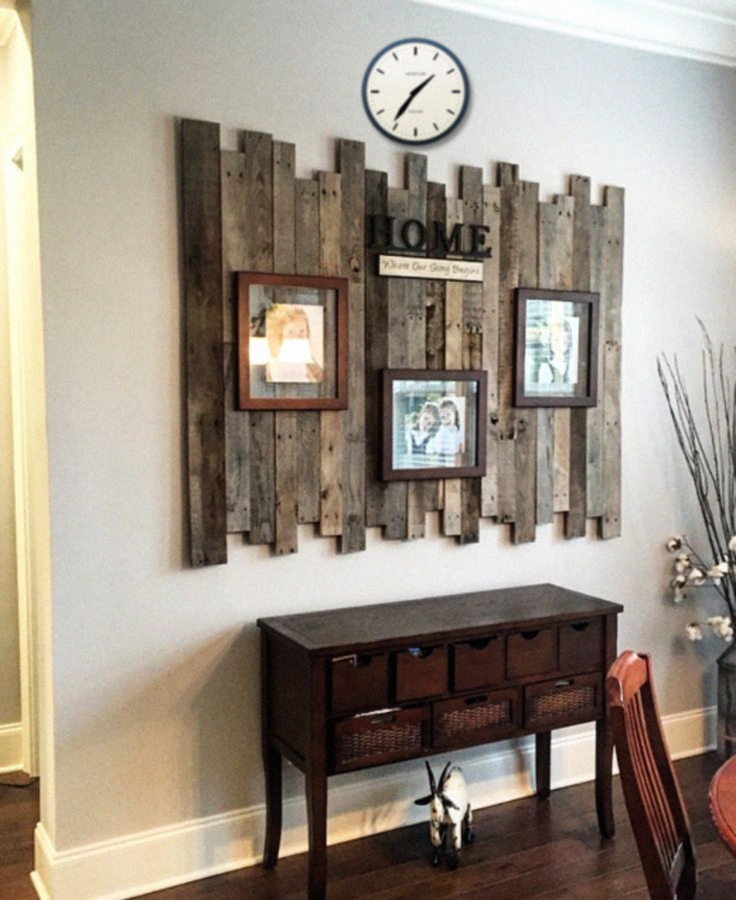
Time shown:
{"hour": 1, "minute": 36}
